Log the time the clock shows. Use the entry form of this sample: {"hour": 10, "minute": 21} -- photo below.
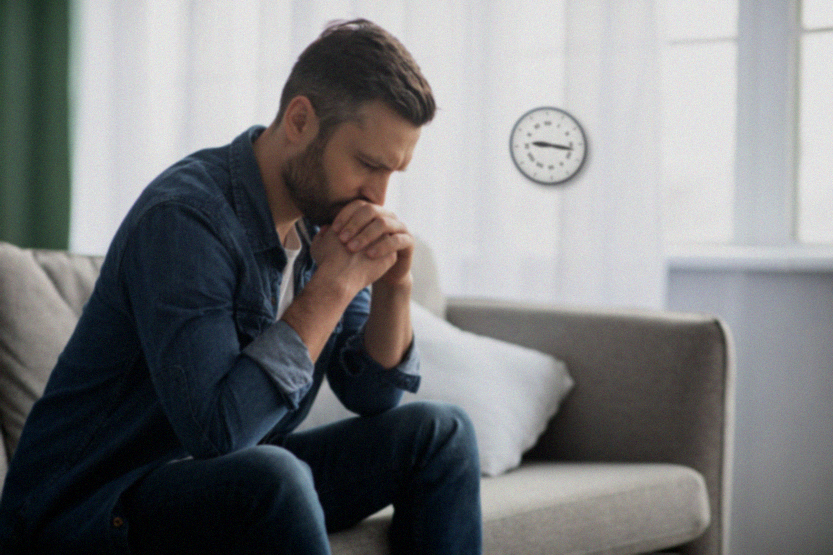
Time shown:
{"hour": 9, "minute": 17}
